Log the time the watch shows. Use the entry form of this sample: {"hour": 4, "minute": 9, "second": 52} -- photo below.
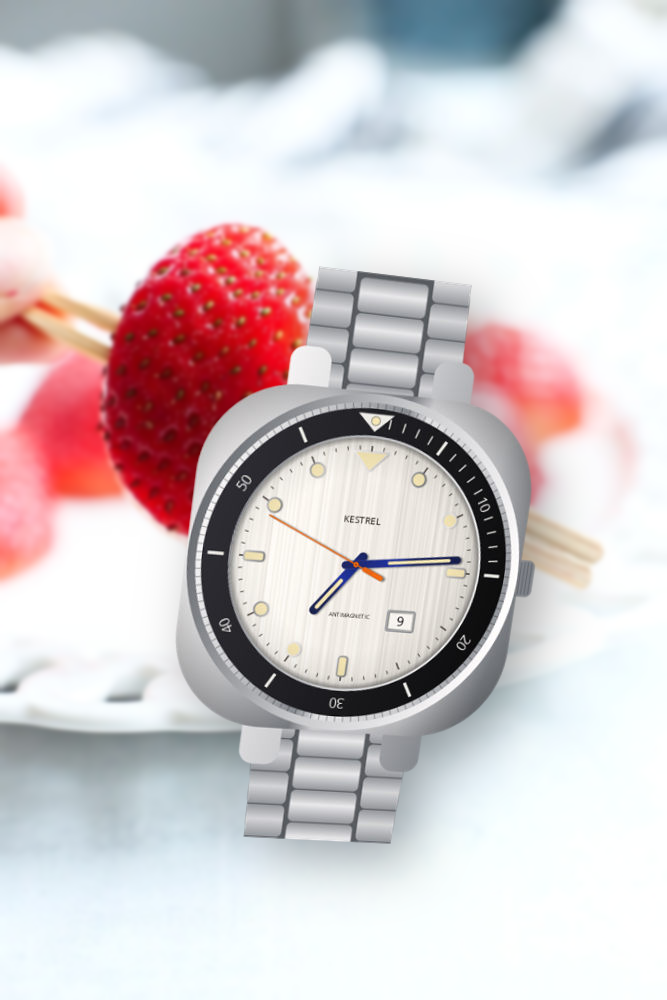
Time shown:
{"hour": 7, "minute": 13, "second": 49}
